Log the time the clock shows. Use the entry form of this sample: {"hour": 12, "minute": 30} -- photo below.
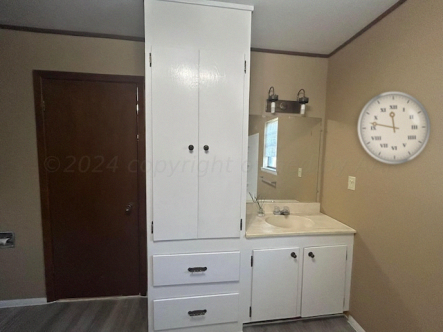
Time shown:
{"hour": 11, "minute": 47}
